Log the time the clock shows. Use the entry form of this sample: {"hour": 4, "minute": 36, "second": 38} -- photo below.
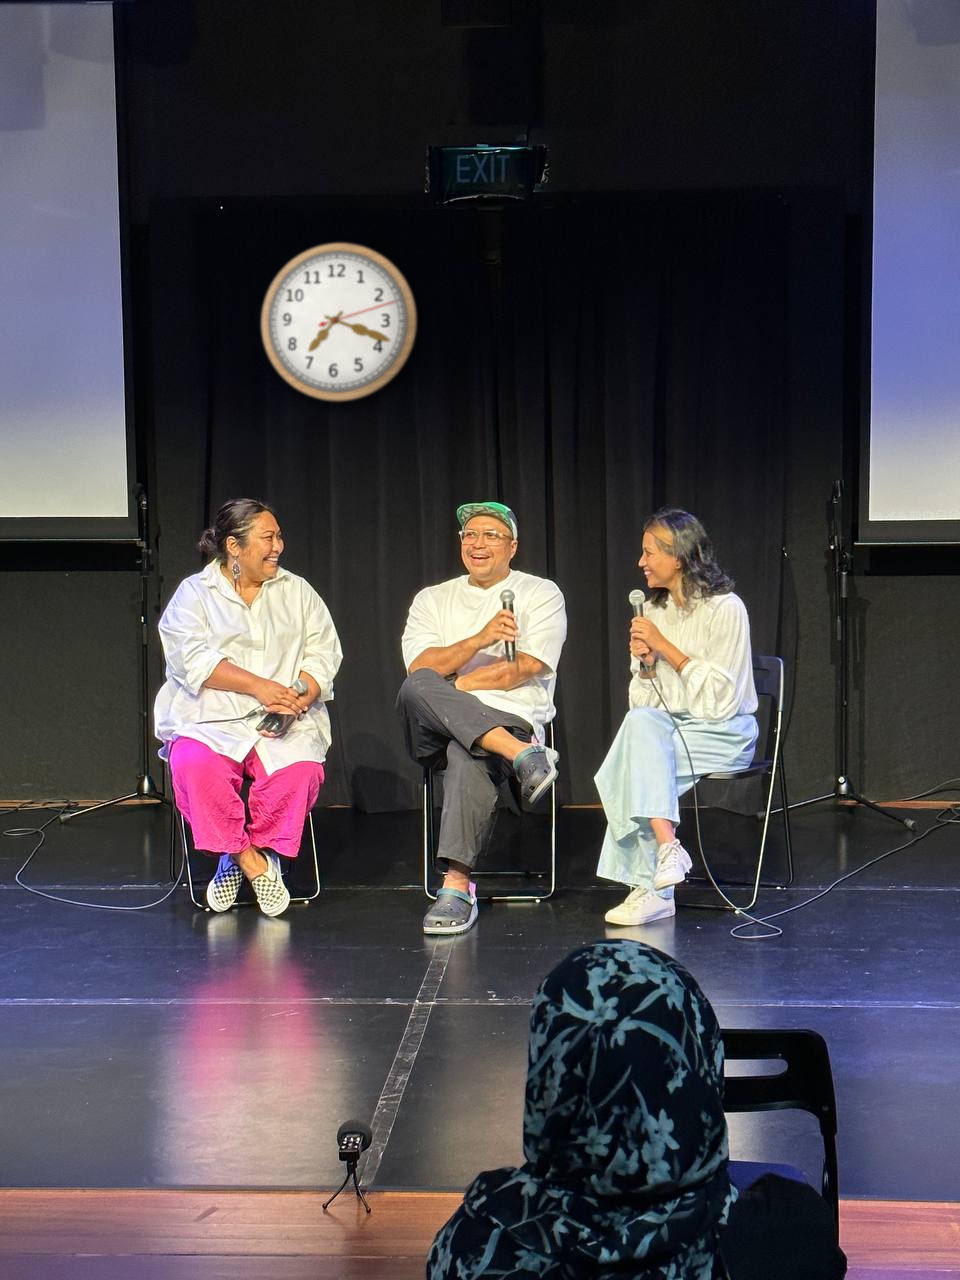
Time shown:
{"hour": 7, "minute": 18, "second": 12}
